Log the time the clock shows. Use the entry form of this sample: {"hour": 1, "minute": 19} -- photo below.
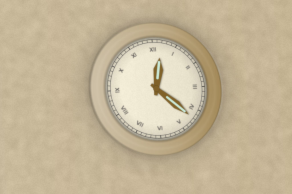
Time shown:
{"hour": 12, "minute": 22}
